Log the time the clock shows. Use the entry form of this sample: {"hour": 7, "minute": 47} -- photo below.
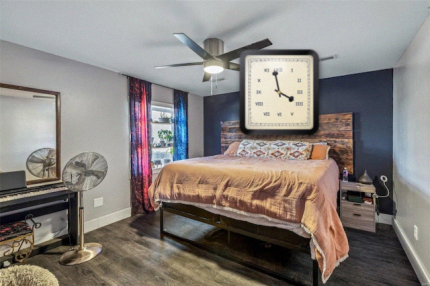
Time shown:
{"hour": 3, "minute": 58}
